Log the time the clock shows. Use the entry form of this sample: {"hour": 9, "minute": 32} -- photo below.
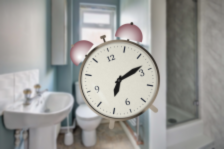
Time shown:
{"hour": 7, "minute": 13}
